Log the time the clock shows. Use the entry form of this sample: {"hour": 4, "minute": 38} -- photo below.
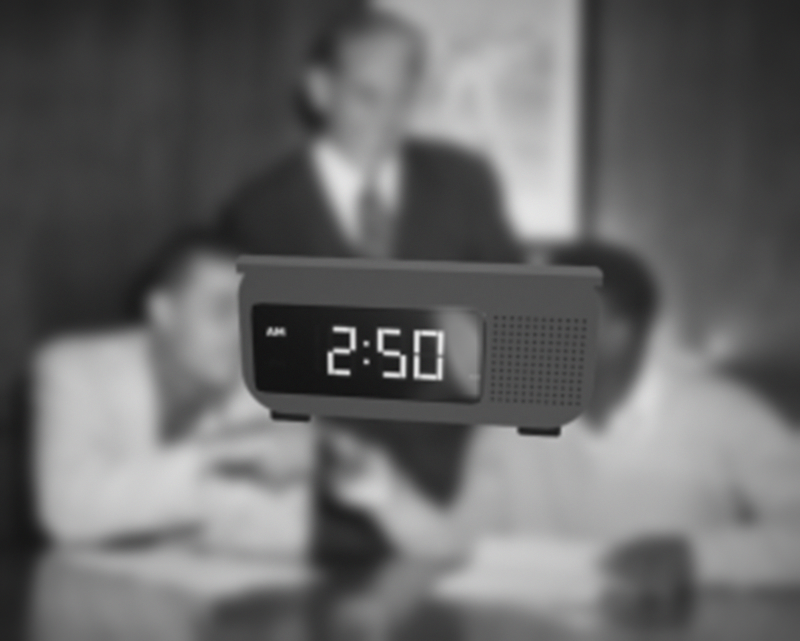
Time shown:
{"hour": 2, "minute": 50}
